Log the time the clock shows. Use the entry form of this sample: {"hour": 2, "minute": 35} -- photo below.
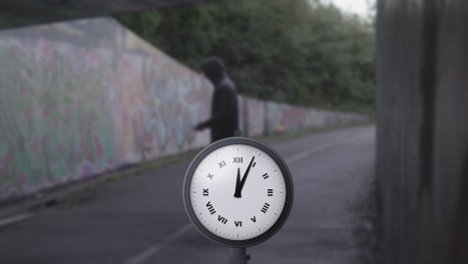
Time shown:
{"hour": 12, "minute": 4}
